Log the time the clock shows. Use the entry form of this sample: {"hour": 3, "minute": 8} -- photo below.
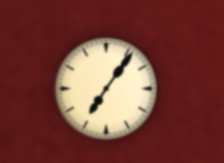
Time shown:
{"hour": 7, "minute": 6}
